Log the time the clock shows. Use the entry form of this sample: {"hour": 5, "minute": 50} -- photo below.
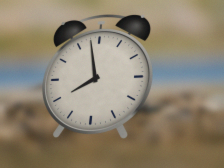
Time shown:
{"hour": 7, "minute": 58}
